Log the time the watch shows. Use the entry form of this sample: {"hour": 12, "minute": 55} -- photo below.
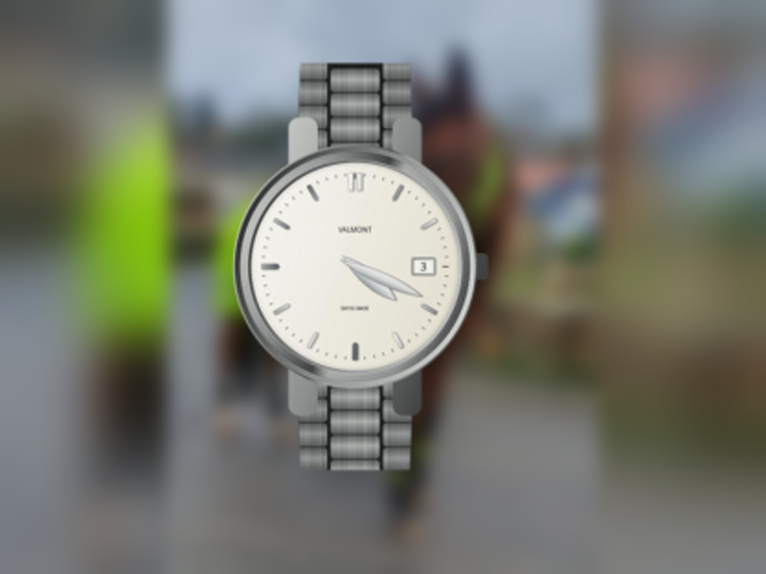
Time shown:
{"hour": 4, "minute": 19}
